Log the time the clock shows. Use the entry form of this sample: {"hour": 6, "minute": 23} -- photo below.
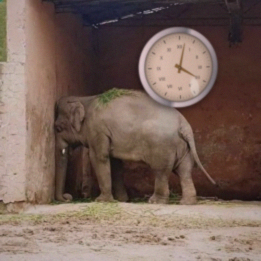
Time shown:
{"hour": 4, "minute": 2}
